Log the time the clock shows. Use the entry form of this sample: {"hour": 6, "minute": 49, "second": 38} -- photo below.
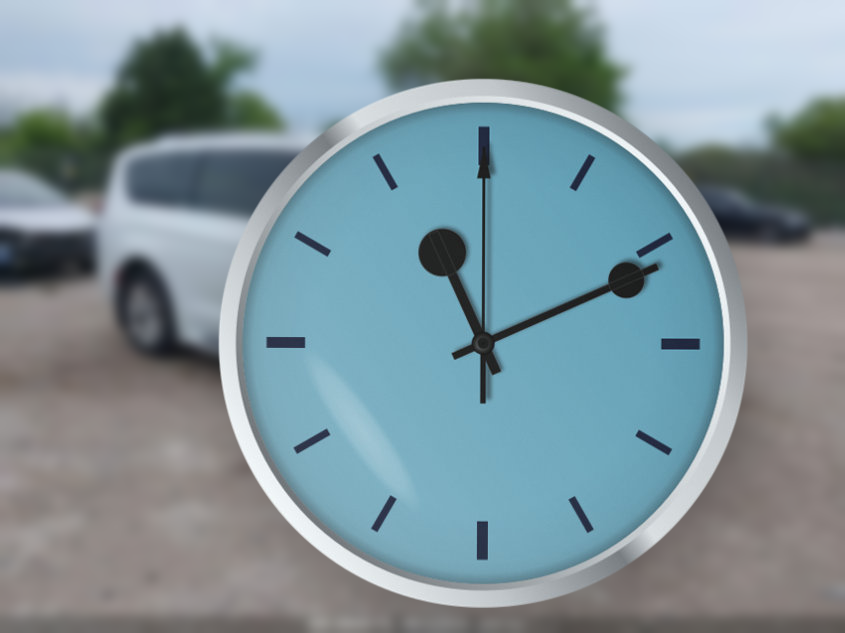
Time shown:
{"hour": 11, "minute": 11, "second": 0}
